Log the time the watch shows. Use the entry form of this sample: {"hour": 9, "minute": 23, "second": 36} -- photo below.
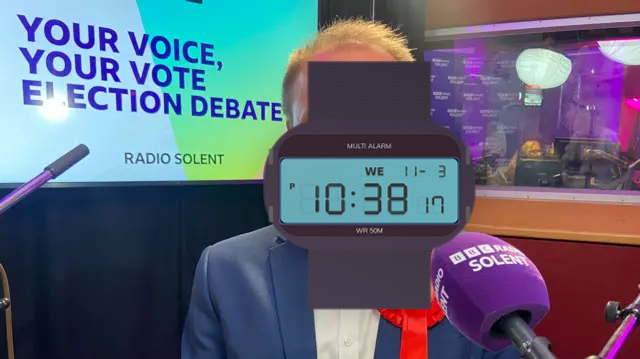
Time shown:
{"hour": 10, "minute": 38, "second": 17}
